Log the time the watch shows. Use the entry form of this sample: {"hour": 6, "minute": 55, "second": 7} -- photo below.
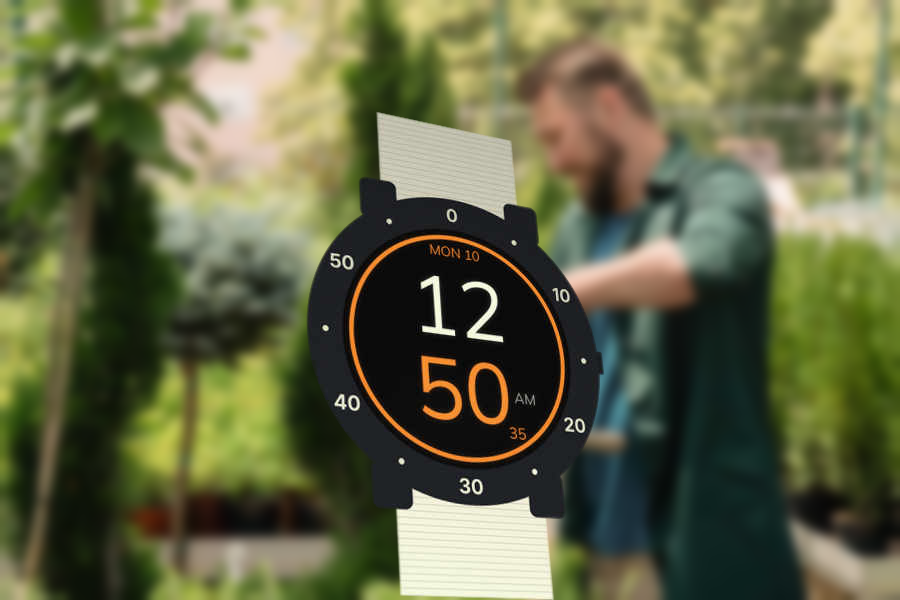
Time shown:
{"hour": 12, "minute": 50, "second": 35}
